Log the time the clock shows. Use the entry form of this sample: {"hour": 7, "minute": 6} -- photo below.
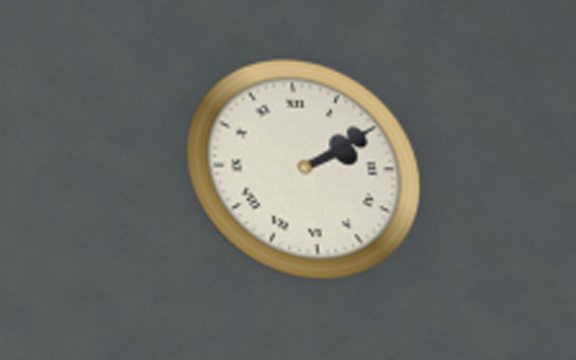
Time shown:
{"hour": 2, "minute": 10}
